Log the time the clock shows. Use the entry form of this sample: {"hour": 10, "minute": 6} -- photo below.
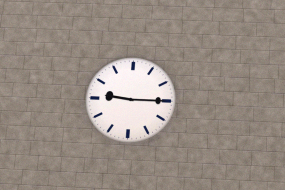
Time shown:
{"hour": 9, "minute": 15}
